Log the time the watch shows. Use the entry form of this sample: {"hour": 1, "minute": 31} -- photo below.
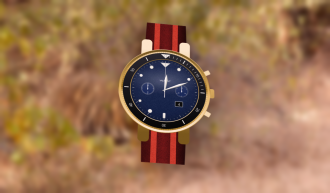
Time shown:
{"hour": 12, "minute": 11}
